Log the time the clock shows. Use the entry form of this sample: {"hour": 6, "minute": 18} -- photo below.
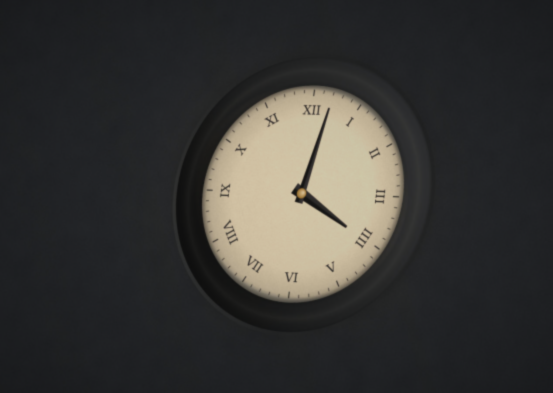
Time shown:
{"hour": 4, "minute": 2}
